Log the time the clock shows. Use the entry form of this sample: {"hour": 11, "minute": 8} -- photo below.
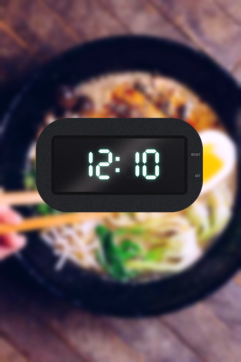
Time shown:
{"hour": 12, "minute": 10}
